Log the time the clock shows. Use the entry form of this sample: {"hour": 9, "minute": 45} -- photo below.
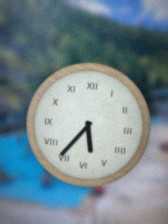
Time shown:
{"hour": 5, "minute": 36}
